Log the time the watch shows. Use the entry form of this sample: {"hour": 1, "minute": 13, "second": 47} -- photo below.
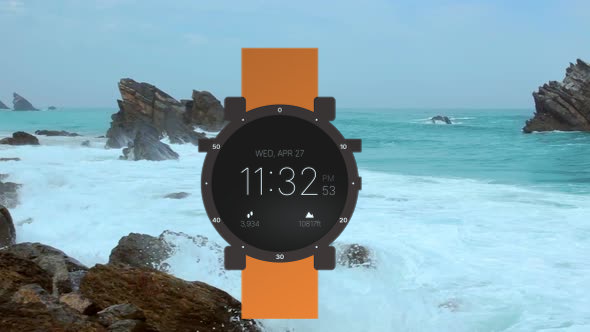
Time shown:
{"hour": 11, "minute": 32, "second": 53}
